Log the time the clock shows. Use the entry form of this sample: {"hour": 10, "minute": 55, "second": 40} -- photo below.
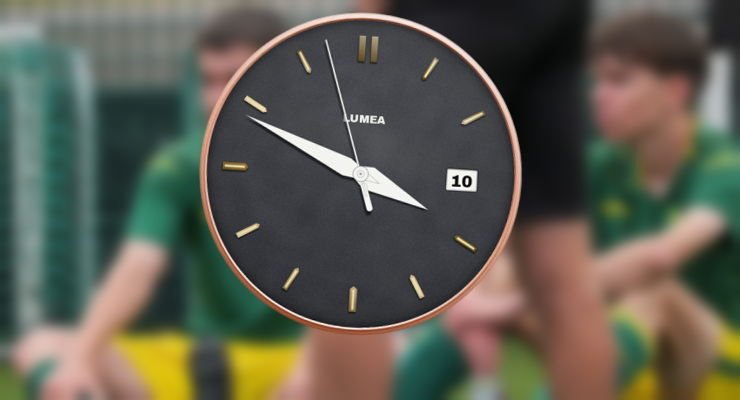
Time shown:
{"hour": 3, "minute": 48, "second": 57}
